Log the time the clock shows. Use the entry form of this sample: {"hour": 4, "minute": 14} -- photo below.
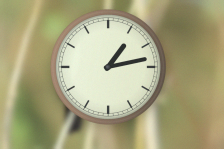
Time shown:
{"hour": 1, "minute": 13}
